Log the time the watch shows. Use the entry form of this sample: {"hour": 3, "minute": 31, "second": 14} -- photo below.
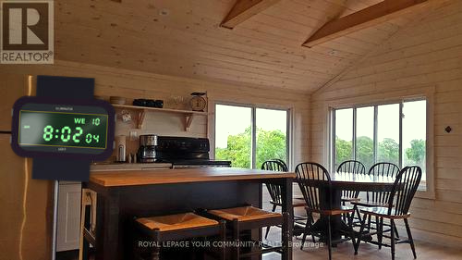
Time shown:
{"hour": 8, "minute": 2, "second": 4}
